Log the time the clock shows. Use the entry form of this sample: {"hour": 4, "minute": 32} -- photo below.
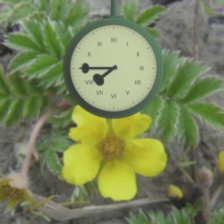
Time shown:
{"hour": 7, "minute": 45}
